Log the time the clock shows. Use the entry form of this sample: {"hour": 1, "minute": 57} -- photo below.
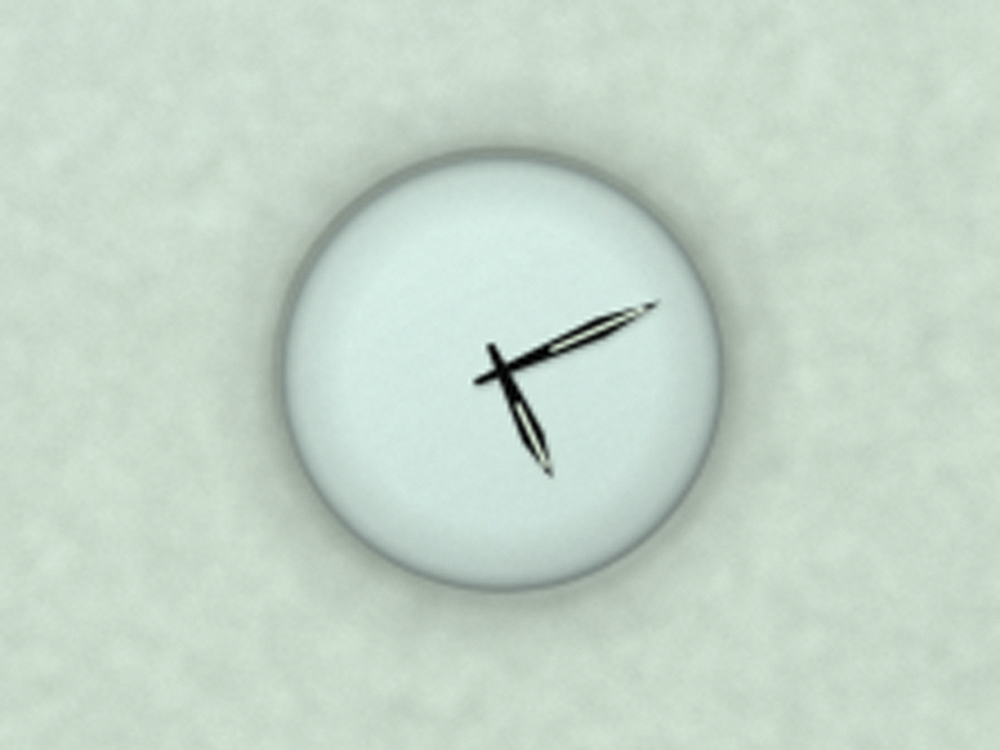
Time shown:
{"hour": 5, "minute": 11}
